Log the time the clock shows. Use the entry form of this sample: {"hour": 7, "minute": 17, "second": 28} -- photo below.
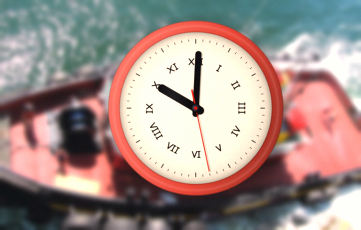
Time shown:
{"hour": 10, "minute": 0, "second": 28}
